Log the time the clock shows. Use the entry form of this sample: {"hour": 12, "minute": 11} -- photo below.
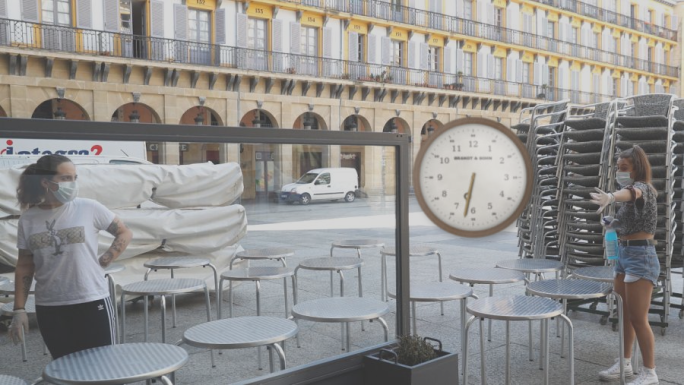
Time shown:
{"hour": 6, "minute": 32}
